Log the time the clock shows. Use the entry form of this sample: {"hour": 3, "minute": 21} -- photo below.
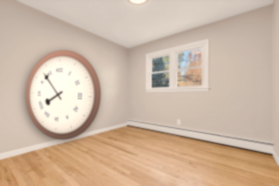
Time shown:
{"hour": 7, "minute": 53}
